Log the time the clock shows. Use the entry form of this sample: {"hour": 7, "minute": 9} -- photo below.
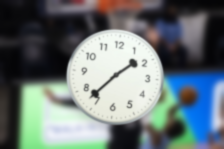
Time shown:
{"hour": 1, "minute": 37}
